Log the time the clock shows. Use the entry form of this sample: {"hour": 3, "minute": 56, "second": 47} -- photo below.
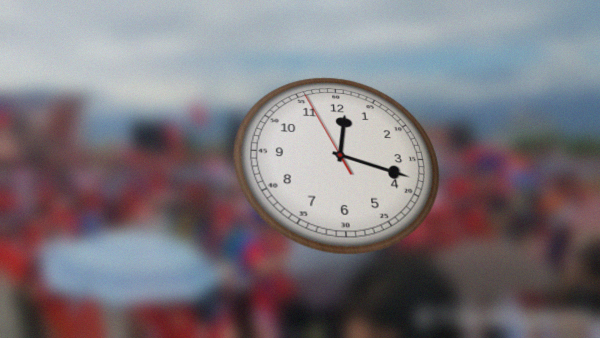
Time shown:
{"hour": 12, "minute": 17, "second": 56}
